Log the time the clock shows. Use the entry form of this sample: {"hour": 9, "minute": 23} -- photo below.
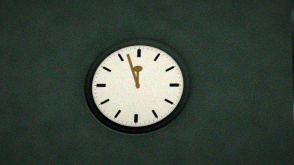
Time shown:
{"hour": 11, "minute": 57}
